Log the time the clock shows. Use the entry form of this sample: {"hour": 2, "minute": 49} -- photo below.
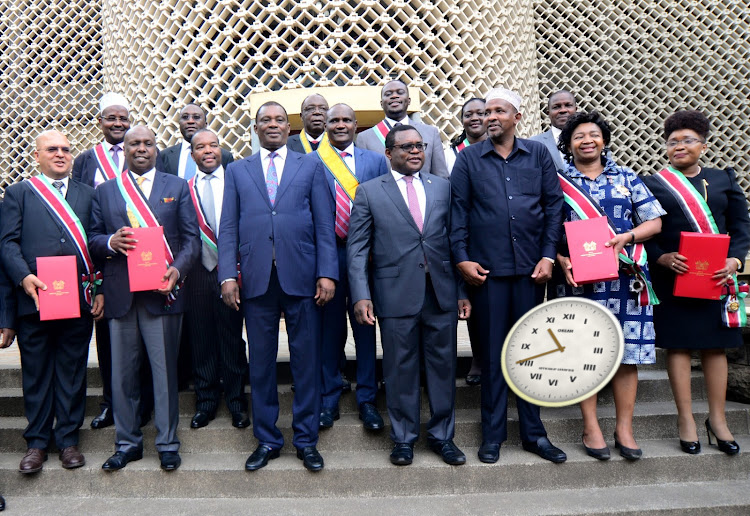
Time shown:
{"hour": 10, "minute": 41}
